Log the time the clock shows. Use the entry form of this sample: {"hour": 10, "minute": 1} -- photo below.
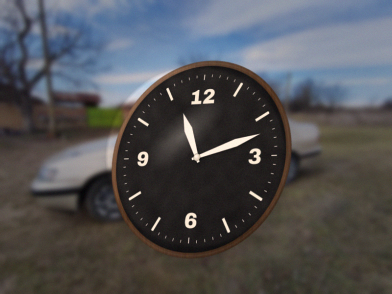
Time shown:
{"hour": 11, "minute": 12}
